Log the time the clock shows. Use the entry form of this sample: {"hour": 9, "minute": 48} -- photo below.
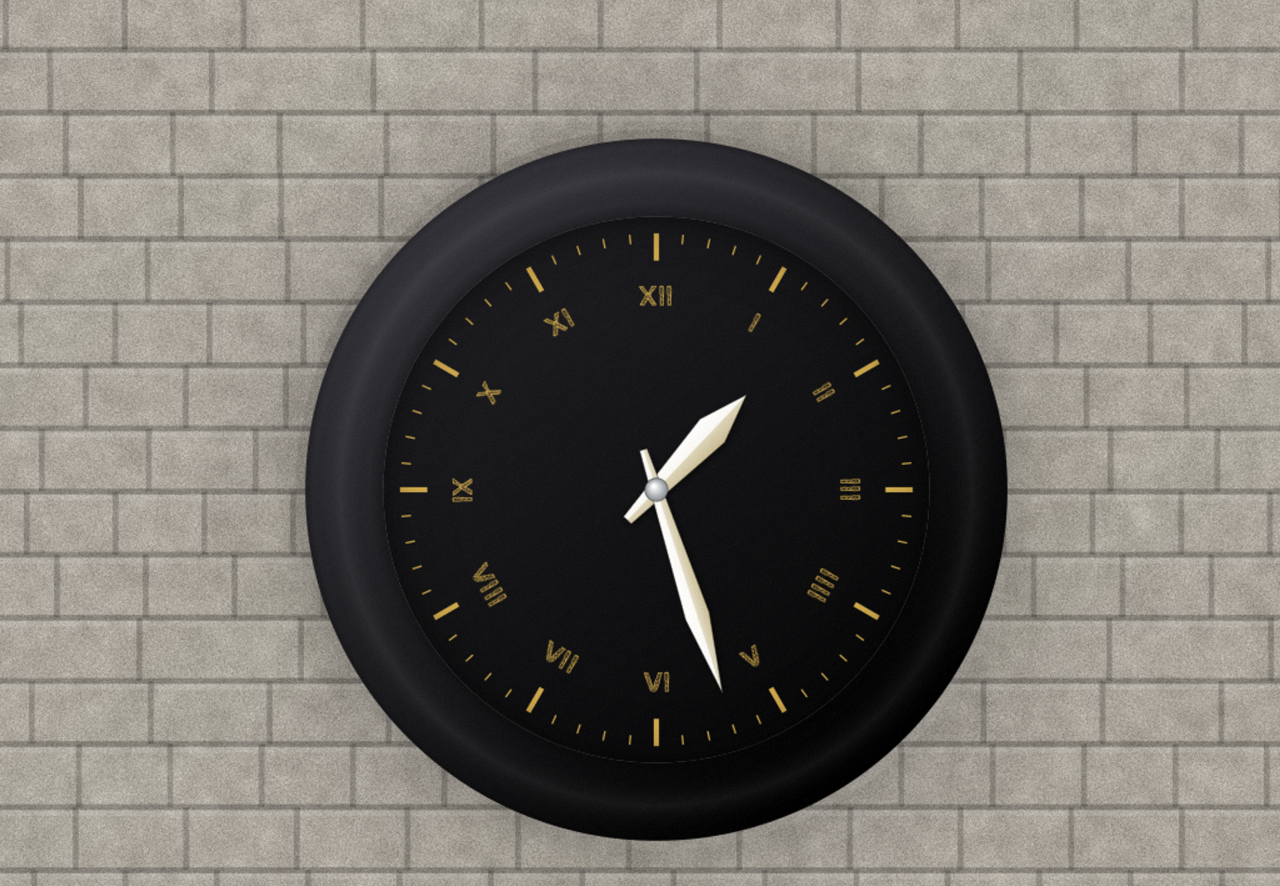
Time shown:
{"hour": 1, "minute": 27}
